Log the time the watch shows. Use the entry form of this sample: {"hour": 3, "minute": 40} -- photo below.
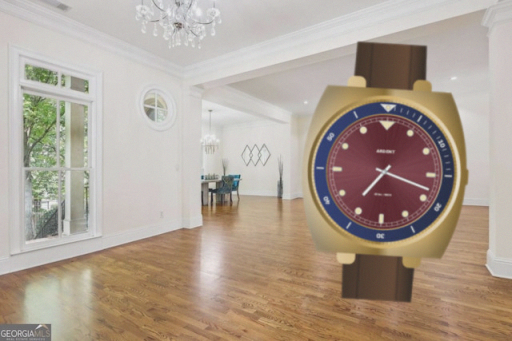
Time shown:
{"hour": 7, "minute": 18}
